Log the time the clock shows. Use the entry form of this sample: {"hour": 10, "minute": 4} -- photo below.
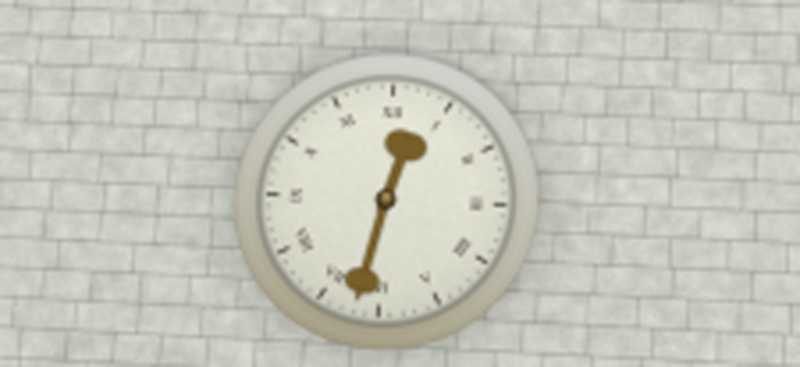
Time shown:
{"hour": 12, "minute": 32}
